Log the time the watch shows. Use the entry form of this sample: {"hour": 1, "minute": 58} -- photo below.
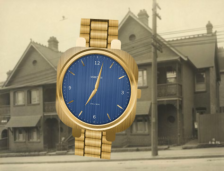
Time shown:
{"hour": 7, "minute": 2}
